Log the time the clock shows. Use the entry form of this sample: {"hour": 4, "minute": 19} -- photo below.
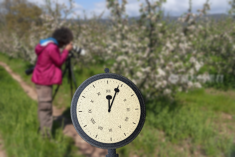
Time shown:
{"hour": 12, "minute": 4}
